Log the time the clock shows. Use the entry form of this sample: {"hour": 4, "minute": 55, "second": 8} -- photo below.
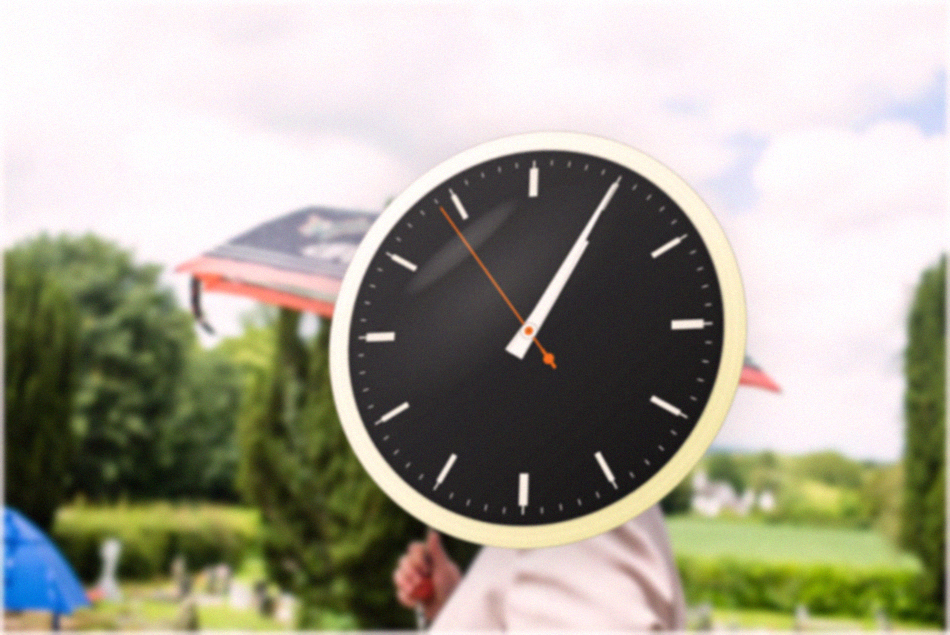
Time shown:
{"hour": 1, "minute": 4, "second": 54}
